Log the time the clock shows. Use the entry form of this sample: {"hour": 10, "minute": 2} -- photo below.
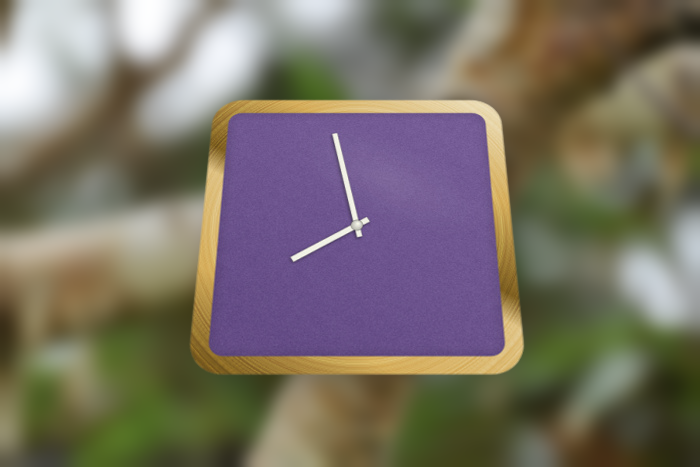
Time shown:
{"hour": 7, "minute": 58}
